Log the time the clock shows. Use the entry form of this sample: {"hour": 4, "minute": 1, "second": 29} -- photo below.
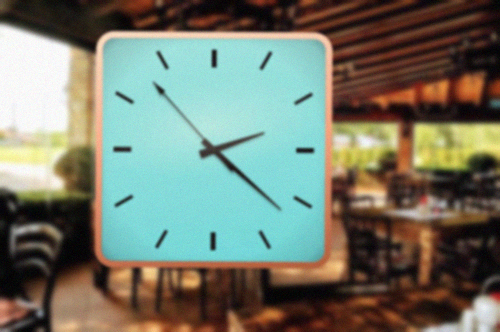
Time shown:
{"hour": 2, "minute": 21, "second": 53}
